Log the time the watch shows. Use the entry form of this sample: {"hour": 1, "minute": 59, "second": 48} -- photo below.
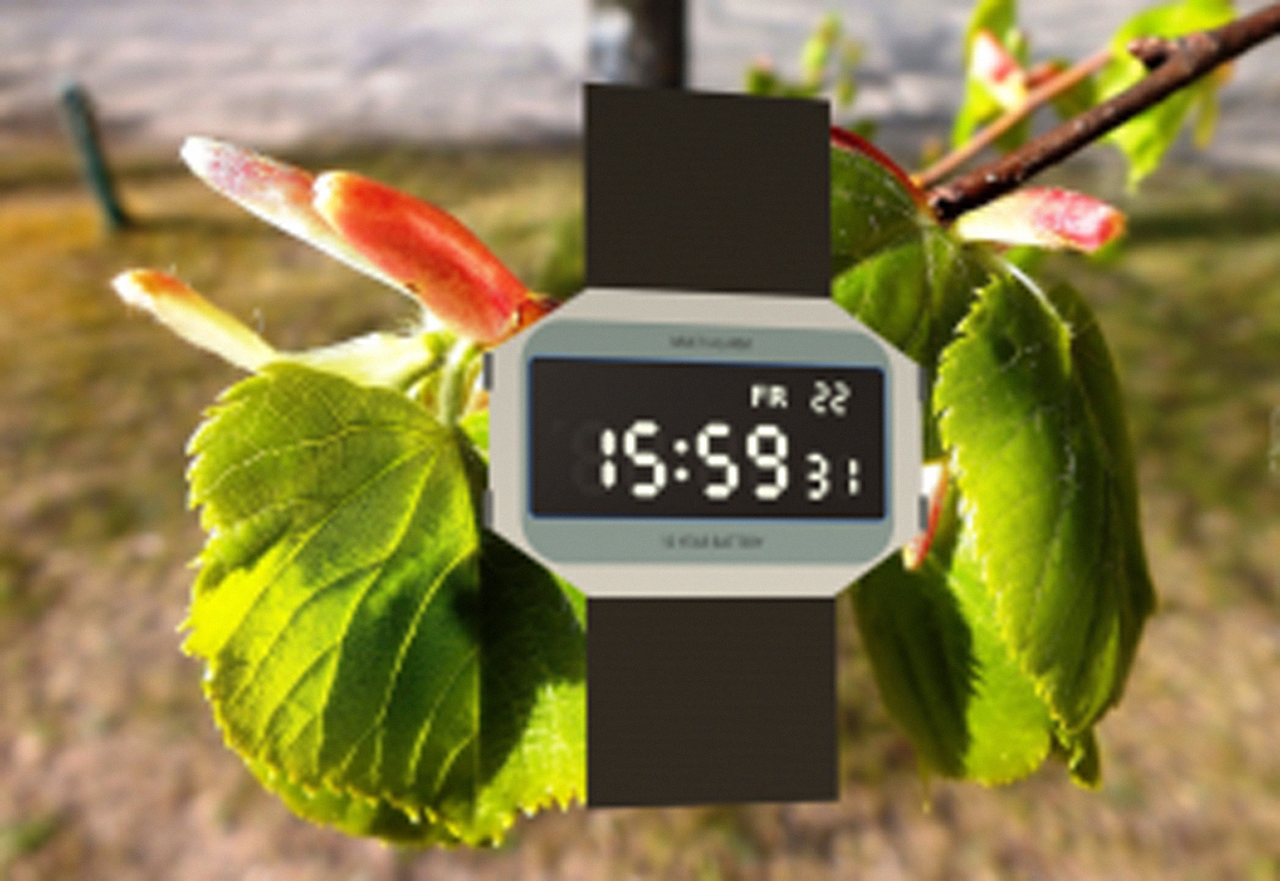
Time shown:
{"hour": 15, "minute": 59, "second": 31}
